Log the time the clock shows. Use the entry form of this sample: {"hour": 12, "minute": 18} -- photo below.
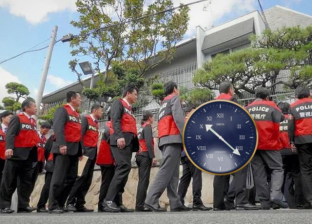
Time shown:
{"hour": 10, "minute": 22}
